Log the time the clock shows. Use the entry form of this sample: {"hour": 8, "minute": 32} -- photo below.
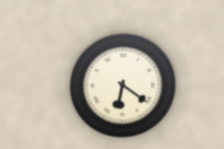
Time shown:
{"hour": 6, "minute": 21}
